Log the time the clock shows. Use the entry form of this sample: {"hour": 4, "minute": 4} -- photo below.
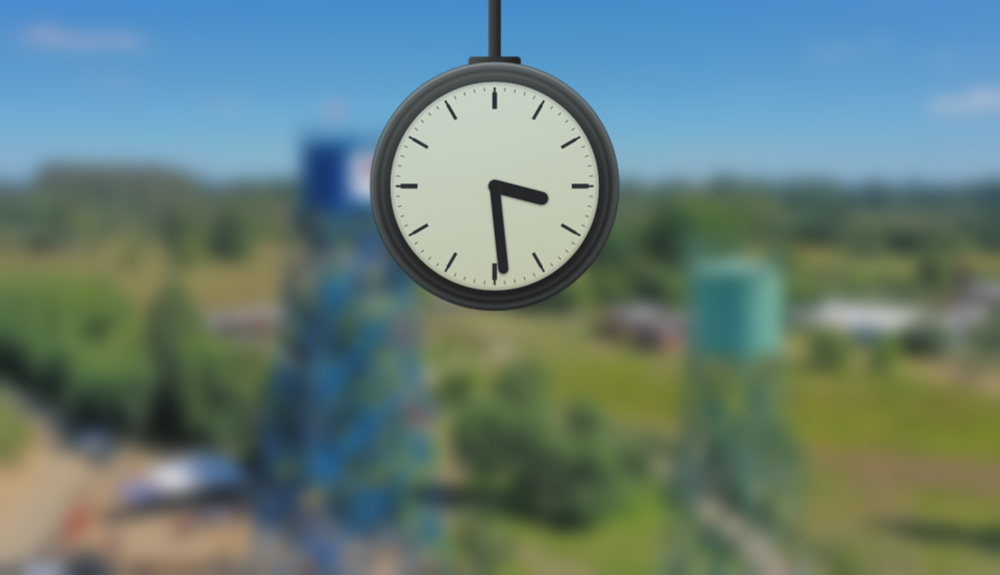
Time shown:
{"hour": 3, "minute": 29}
